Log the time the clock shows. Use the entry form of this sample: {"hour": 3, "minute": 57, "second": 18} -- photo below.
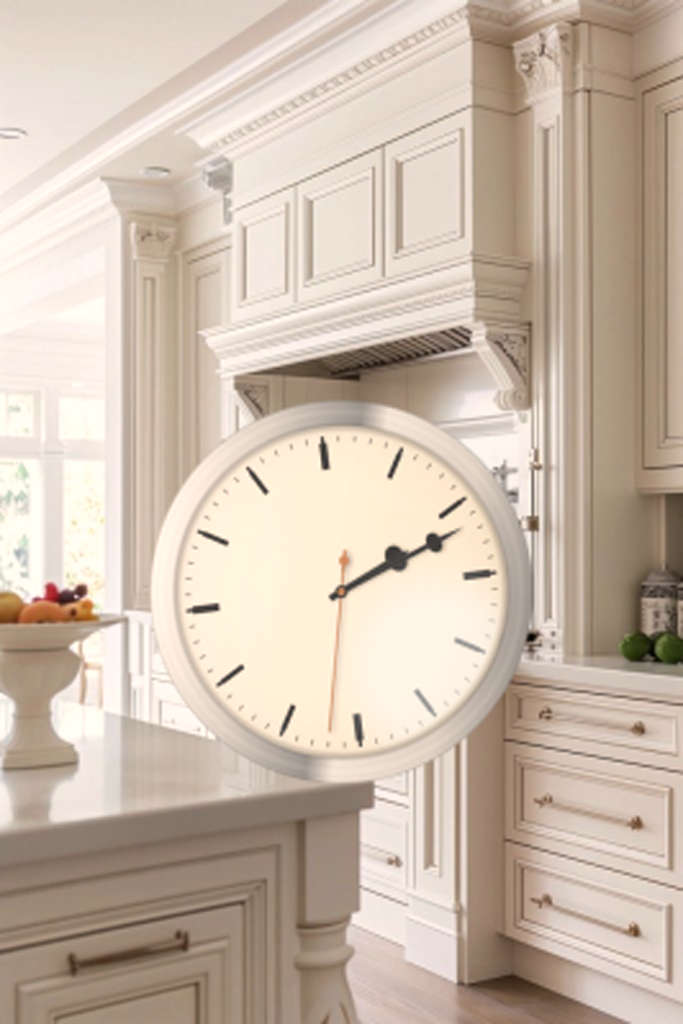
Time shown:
{"hour": 2, "minute": 11, "second": 32}
